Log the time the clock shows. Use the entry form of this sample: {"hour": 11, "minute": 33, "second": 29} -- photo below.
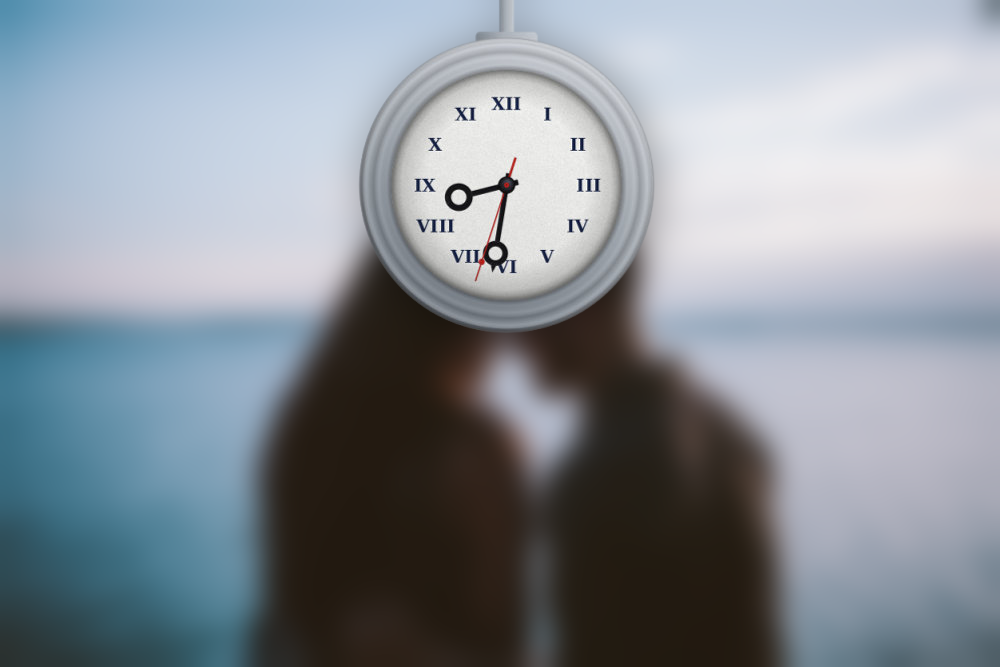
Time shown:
{"hour": 8, "minute": 31, "second": 33}
